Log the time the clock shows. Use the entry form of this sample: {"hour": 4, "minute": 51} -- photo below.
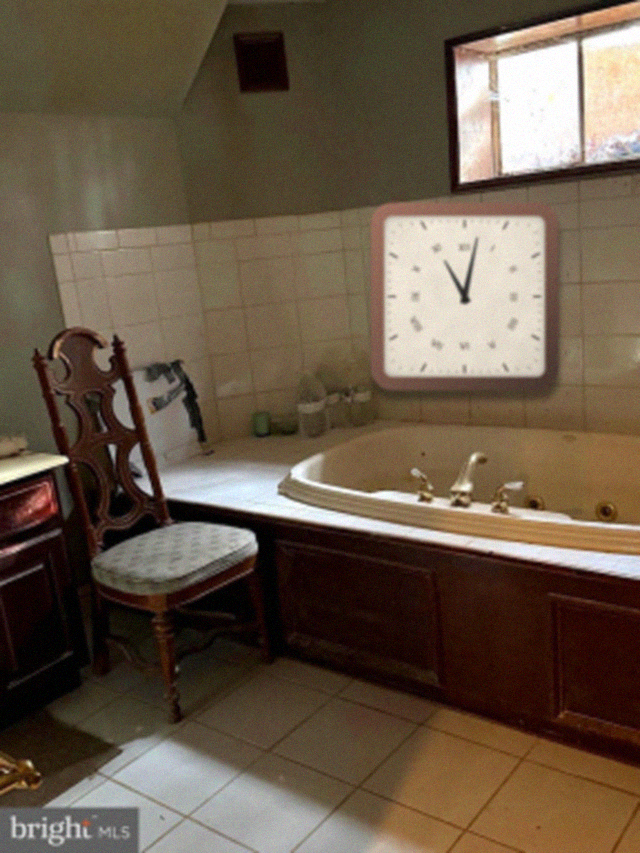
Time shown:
{"hour": 11, "minute": 2}
